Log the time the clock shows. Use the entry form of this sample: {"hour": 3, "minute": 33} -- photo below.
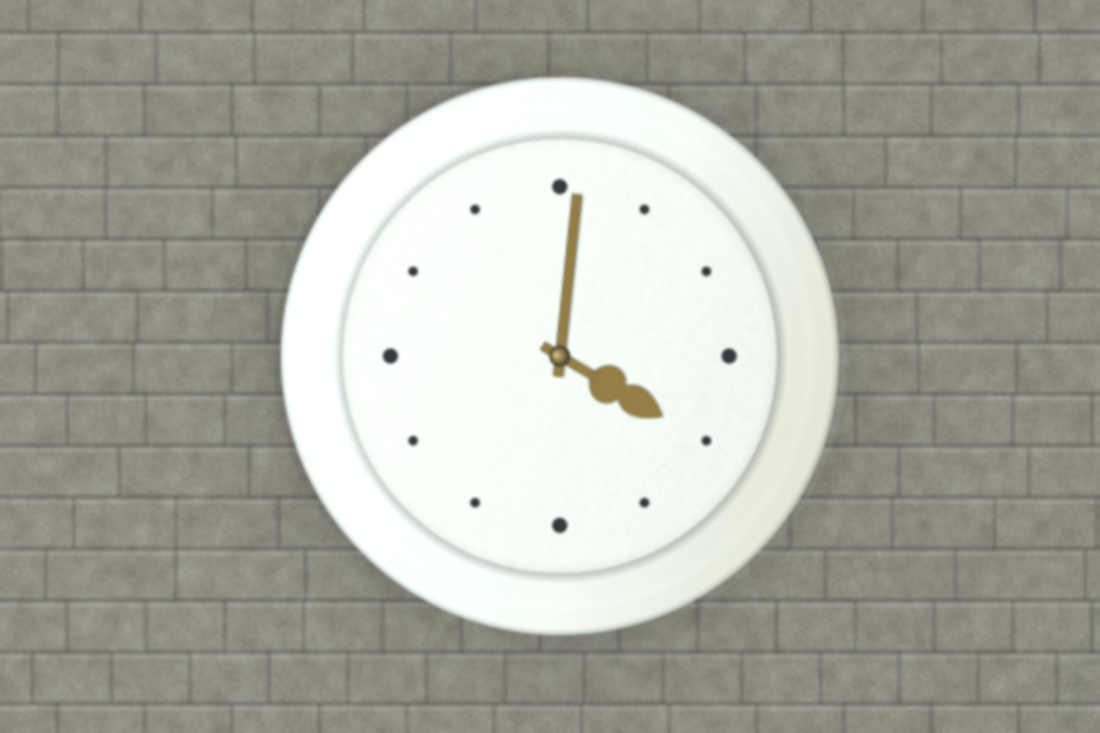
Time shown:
{"hour": 4, "minute": 1}
